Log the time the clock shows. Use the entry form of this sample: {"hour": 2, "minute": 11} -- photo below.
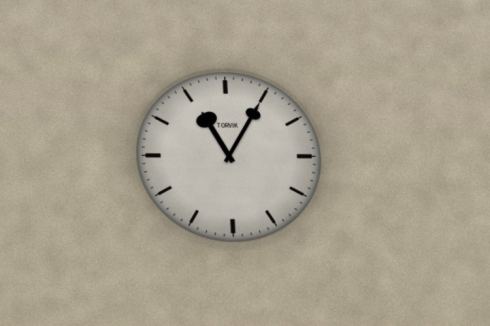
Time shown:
{"hour": 11, "minute": 5}
